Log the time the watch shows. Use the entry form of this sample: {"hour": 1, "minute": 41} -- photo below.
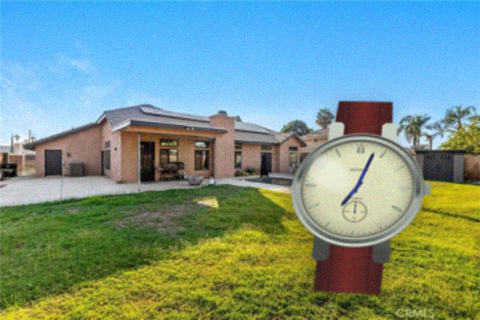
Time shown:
{"hour": 7, "minute": 3}
